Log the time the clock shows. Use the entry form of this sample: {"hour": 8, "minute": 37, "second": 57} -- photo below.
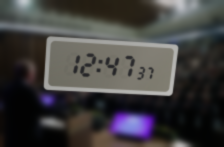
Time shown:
{"hour": 12, "minute": 47, "second": 37}
